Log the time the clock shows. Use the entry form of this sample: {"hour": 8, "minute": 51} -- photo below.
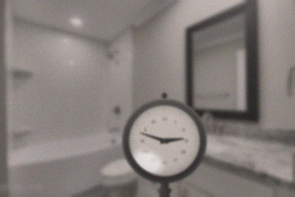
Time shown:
{"hour": 2, "minute": 48}
